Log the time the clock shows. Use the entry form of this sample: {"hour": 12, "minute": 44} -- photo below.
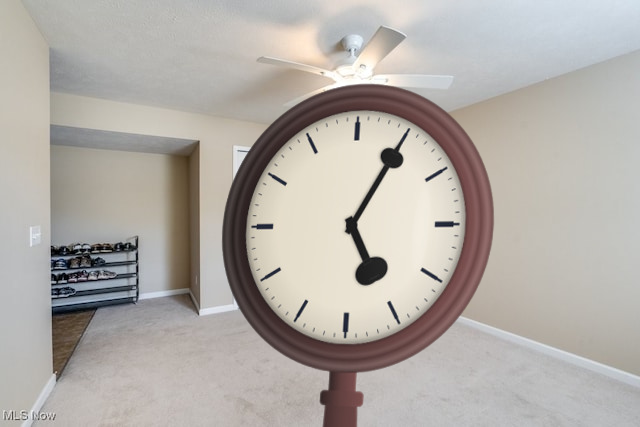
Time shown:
{"hour": 5, "minute": 5}
